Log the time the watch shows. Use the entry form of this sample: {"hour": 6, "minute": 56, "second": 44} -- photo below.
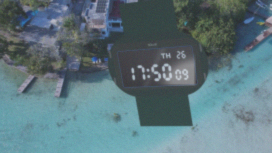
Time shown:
{"hour": 17, "minute": 50, "second": 9}
